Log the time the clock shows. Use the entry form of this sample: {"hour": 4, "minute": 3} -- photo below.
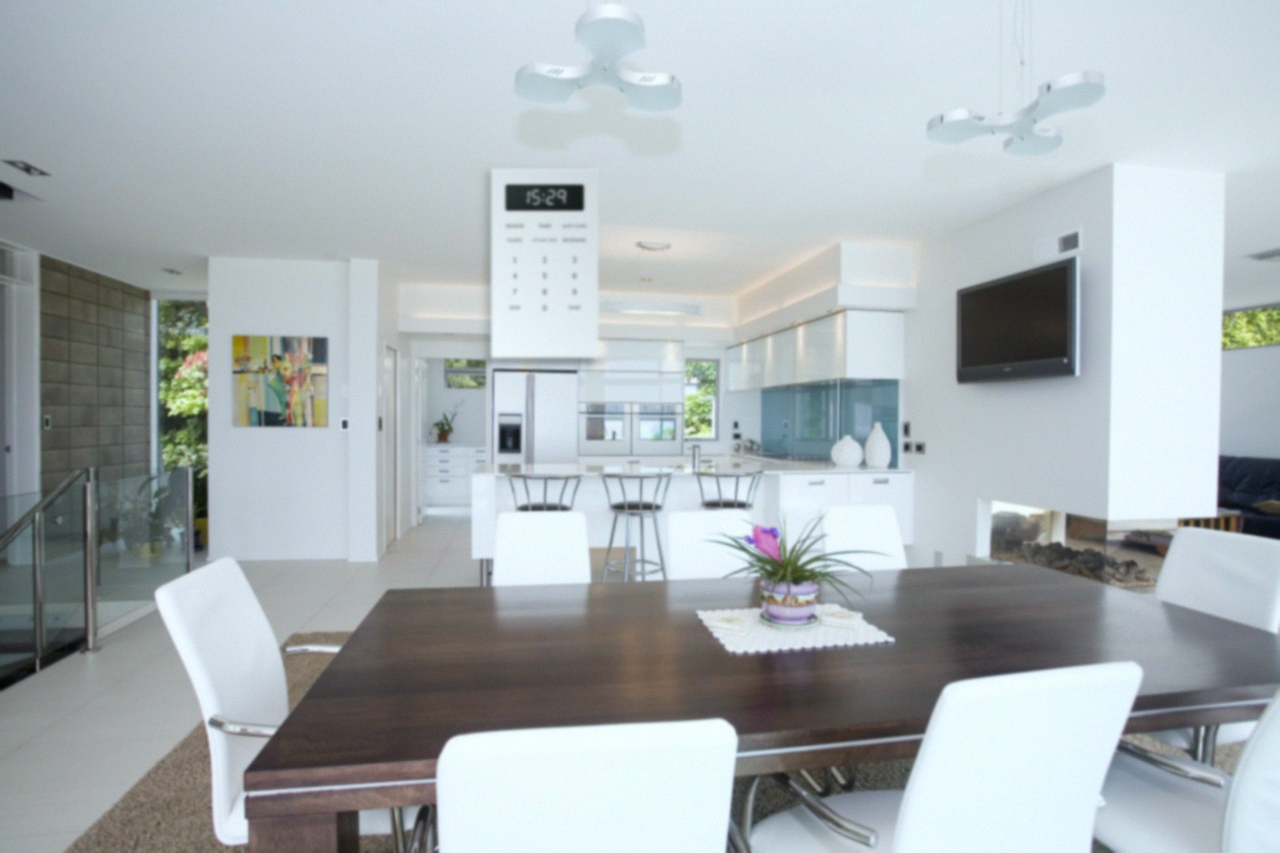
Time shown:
{"hour": 15, "minute": 29}
